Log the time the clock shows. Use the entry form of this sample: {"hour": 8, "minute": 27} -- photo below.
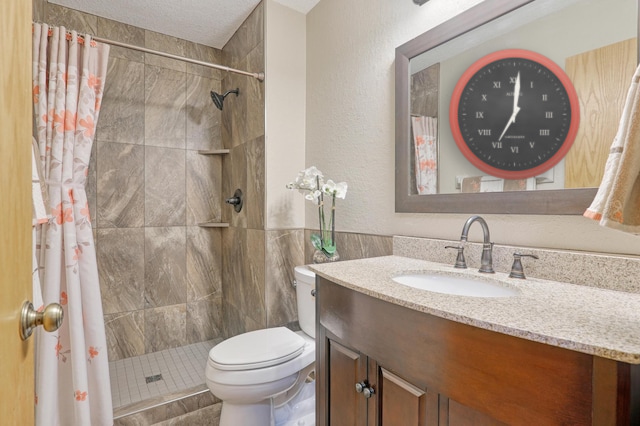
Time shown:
{"hour": 7, "minute": 1}
